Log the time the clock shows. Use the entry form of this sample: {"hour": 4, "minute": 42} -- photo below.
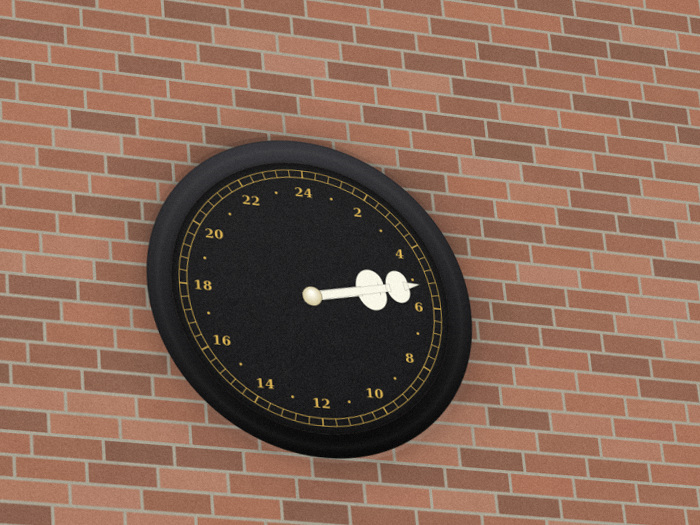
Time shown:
{"hour": 5, "minute": 13}
